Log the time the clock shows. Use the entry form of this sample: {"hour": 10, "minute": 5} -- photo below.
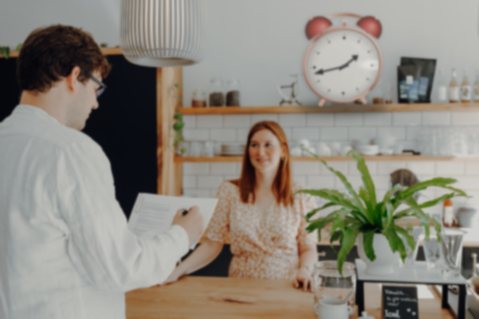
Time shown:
{"hour": 1, "minute": 43}
